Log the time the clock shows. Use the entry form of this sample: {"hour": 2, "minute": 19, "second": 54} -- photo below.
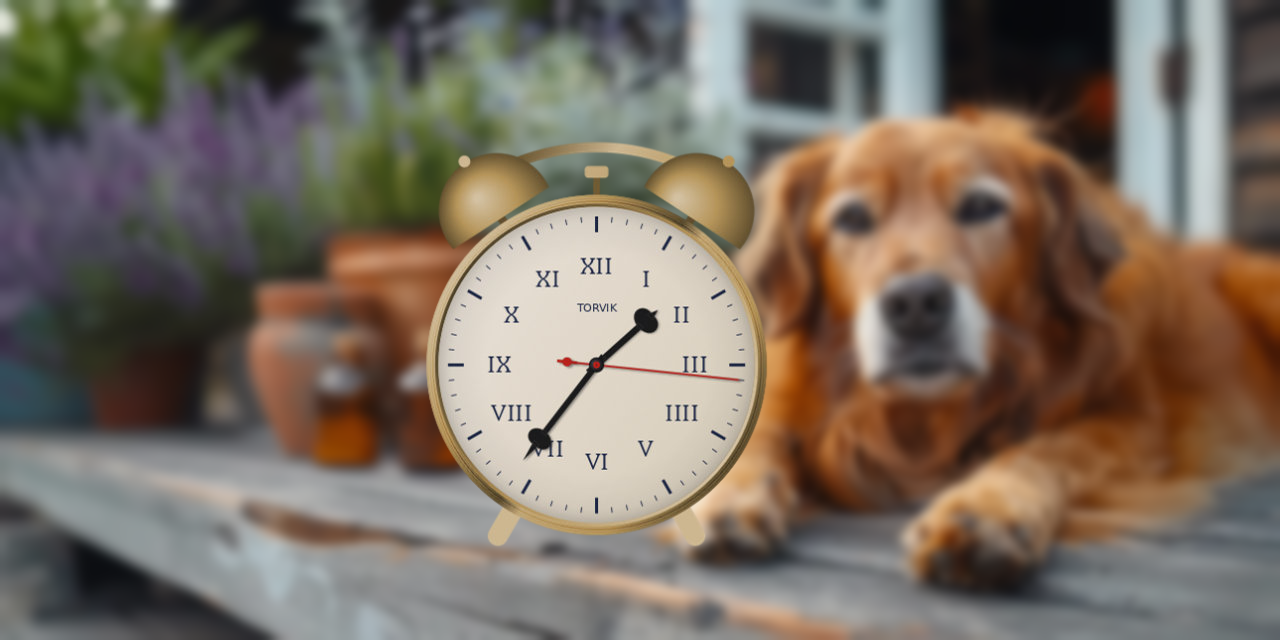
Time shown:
{"hour": 1, "minute": 36, "second": 16}
